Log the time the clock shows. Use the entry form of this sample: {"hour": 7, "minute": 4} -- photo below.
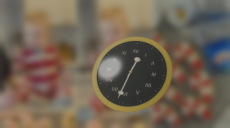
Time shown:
{"hour": 12, "minute": 32}
